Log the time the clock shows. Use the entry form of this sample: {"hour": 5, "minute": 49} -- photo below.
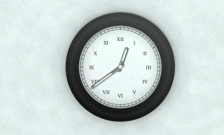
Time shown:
{"hour": 12, "minute": 39}
